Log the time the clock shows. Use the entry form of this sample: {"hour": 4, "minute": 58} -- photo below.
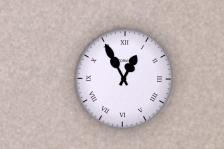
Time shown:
{"hour": 12, "minute": 55}
